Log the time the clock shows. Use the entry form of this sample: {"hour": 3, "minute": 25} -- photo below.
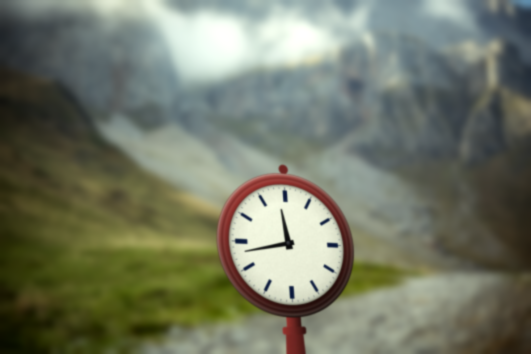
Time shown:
{"hour": 11, "minute": 43}
